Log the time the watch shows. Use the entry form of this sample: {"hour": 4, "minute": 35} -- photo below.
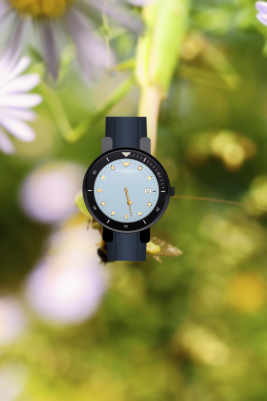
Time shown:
{"hour": 5, "minute": 28}
